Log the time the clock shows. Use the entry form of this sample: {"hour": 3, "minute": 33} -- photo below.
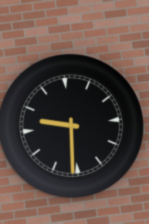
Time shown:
{"hour": 9, "minute": 31}
